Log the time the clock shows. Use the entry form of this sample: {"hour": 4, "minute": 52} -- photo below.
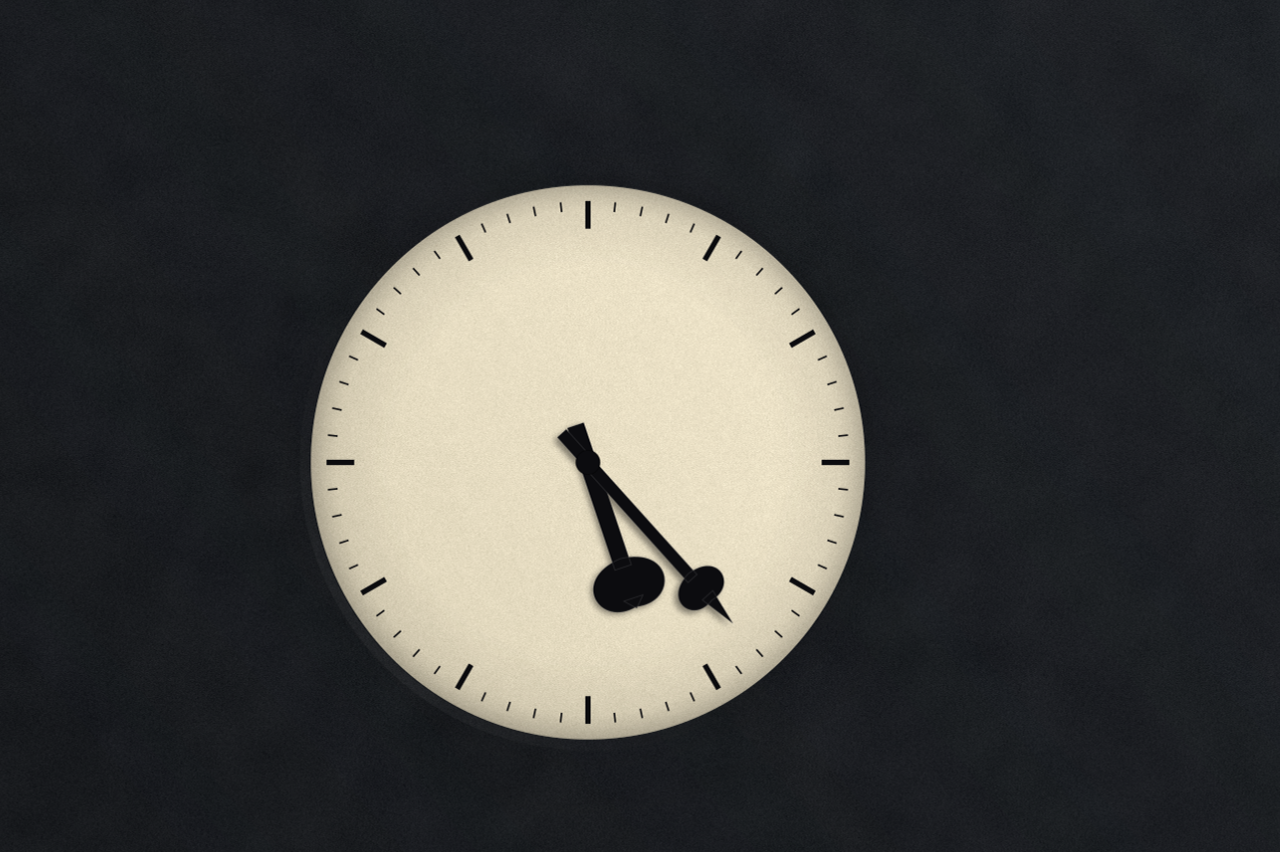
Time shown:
{"hour": 5, "minute": 23}
